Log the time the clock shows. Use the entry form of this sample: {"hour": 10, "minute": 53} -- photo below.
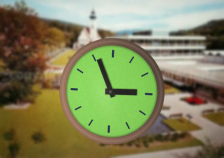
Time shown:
{"hour": 2, "minute": 56}
